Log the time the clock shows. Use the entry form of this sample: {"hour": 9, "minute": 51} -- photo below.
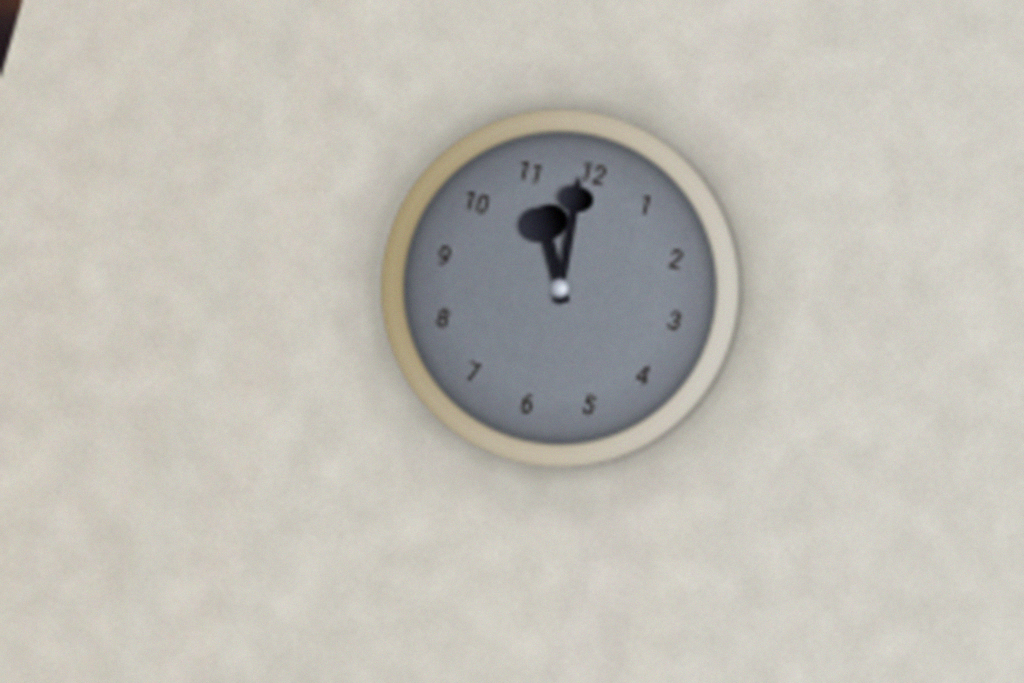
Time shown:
{"hour": 10, "minute": 59}
